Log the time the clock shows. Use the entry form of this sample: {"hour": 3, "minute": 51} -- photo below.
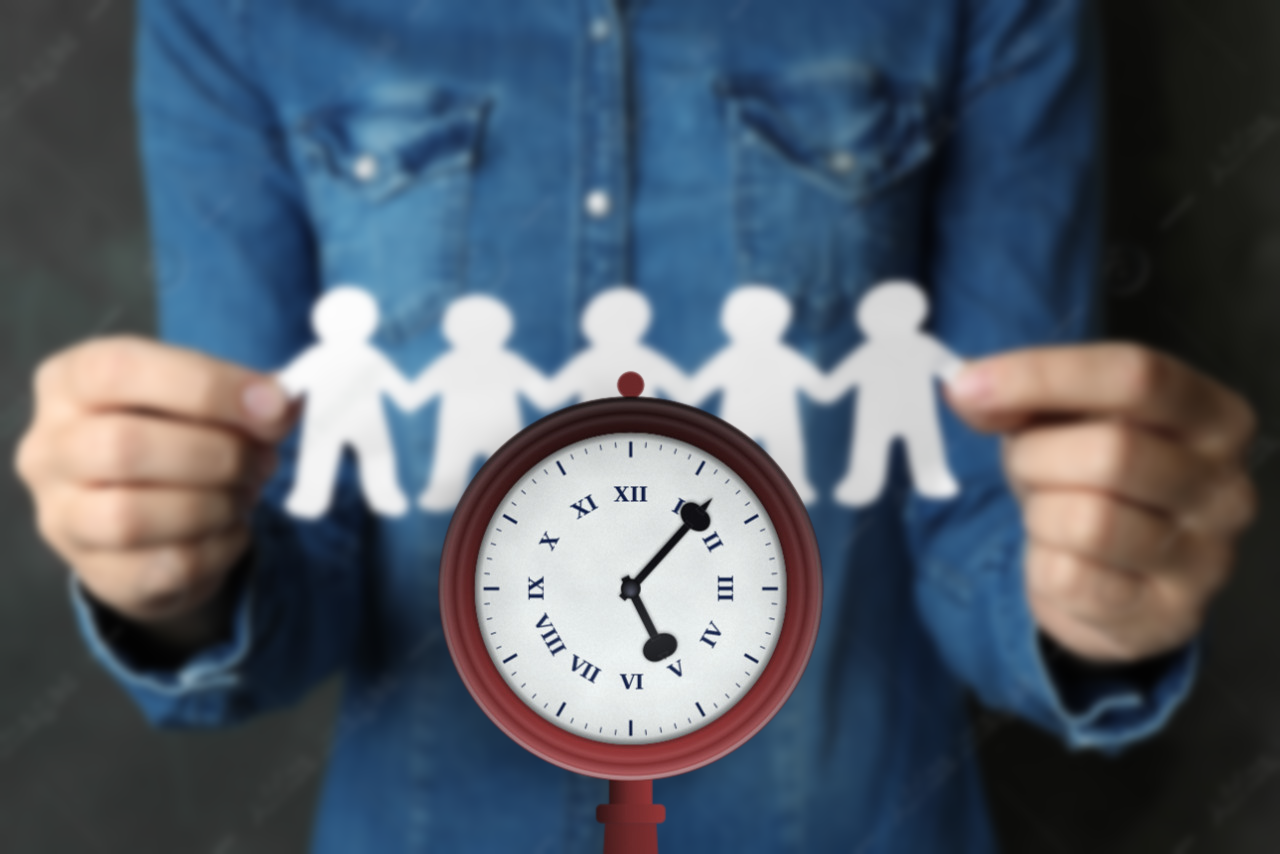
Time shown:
{"hour": 5, "minute": 7}
